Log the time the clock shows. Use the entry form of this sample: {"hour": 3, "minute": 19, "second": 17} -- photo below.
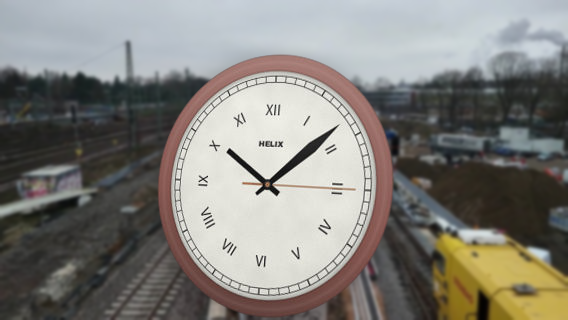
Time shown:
{"hour": 10, "minute": 8, "second": 15}
